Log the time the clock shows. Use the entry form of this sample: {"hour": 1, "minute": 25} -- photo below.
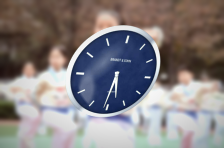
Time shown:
{"hour": 5, "minute": 31}
